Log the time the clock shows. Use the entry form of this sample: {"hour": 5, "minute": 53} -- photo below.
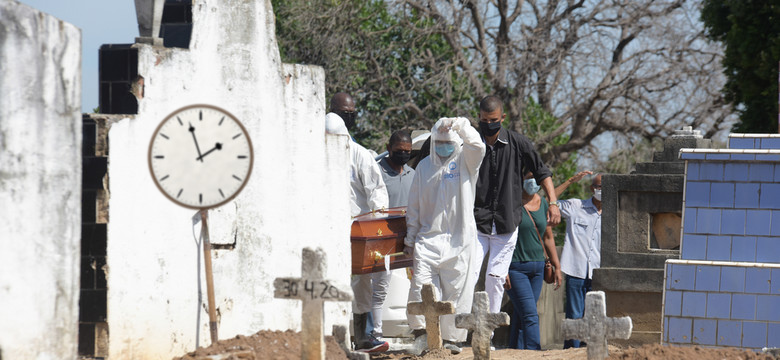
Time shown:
{"hour": 1, "minute": 57}
